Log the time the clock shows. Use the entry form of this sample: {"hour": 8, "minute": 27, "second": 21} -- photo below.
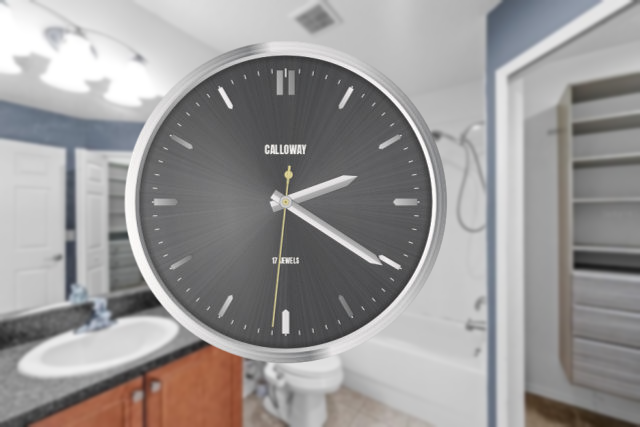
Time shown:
{"hour": 2, "minute": 20, "second": 31}
